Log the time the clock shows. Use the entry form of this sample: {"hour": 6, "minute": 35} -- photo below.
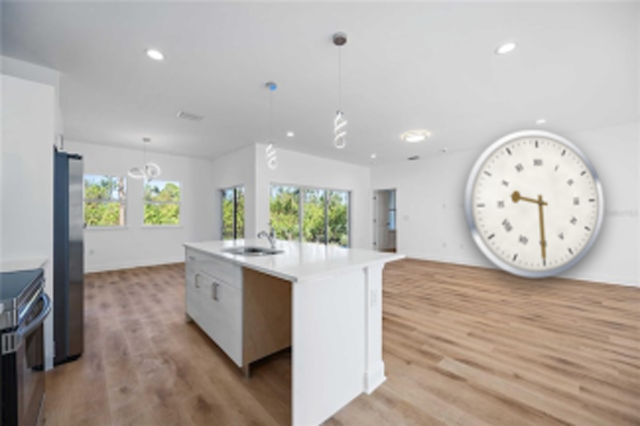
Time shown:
{"hour": 9, "minute": 30}
